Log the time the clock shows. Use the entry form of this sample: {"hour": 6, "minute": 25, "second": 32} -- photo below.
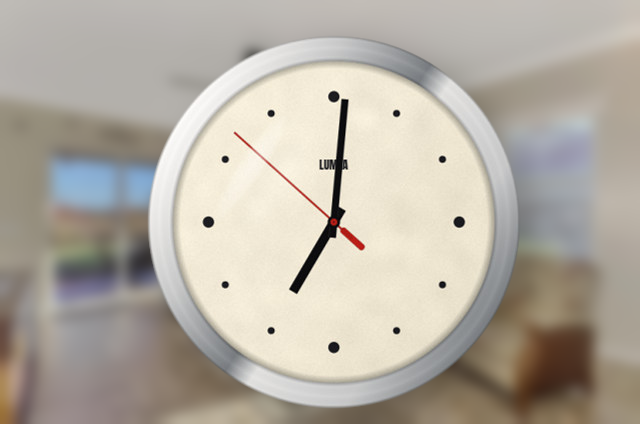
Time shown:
{"hour": 7, "minute": 0, "second": 52}
